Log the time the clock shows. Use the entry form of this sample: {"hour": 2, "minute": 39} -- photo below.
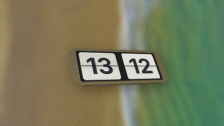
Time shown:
{"hour": 13, "minute": 12}
